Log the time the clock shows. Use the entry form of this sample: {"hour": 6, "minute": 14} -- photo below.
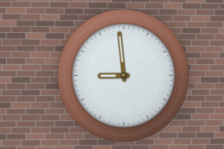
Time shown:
{"hour": 8, "minute": 59}
